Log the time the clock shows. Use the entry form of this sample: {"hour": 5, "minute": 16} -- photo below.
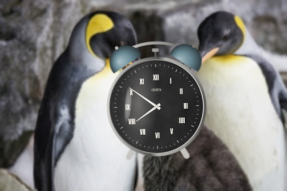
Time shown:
{"hour": 7, "minute": 51}
